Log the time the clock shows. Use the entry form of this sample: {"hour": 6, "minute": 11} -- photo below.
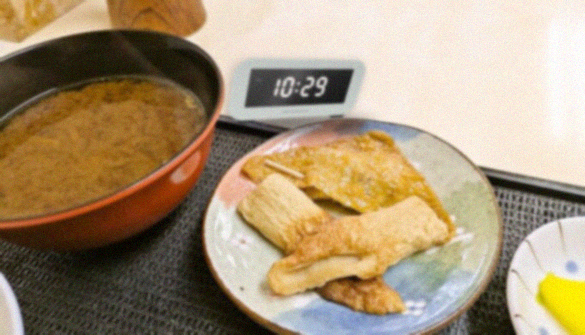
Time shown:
{"hour": 10, "minute": 29}
